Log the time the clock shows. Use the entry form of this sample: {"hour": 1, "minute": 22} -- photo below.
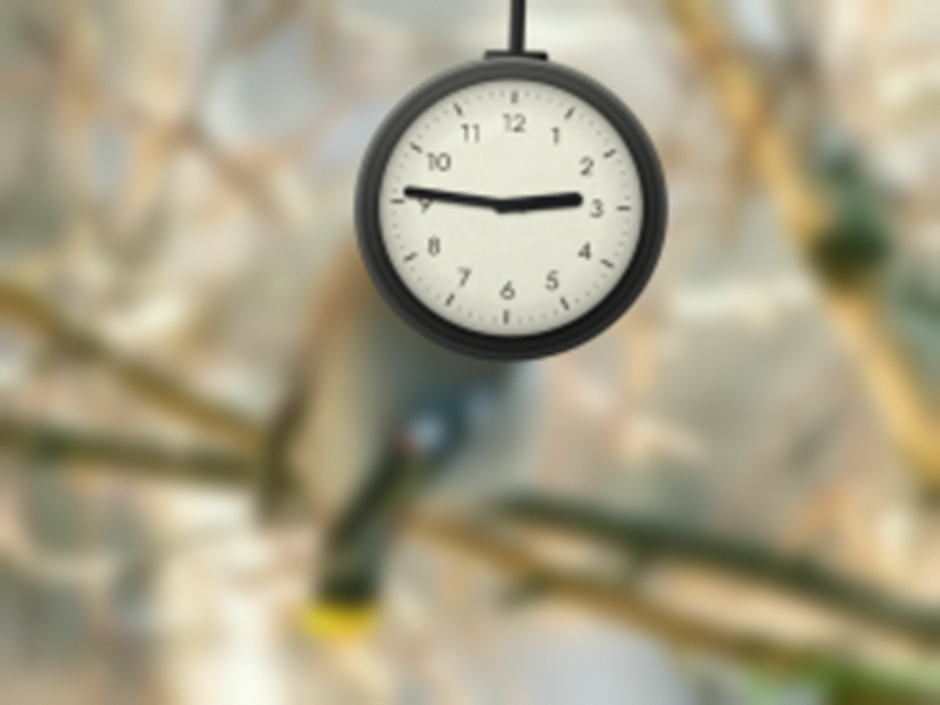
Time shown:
{"hour": 2, "minute": 46}
